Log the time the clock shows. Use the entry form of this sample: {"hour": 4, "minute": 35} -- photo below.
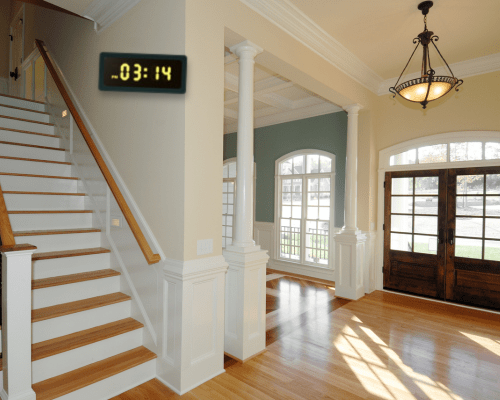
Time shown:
{"hour": 3, "minute": 14}
